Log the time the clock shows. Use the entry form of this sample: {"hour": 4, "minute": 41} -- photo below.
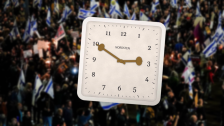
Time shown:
{"hour": 2, "minute": 50}
